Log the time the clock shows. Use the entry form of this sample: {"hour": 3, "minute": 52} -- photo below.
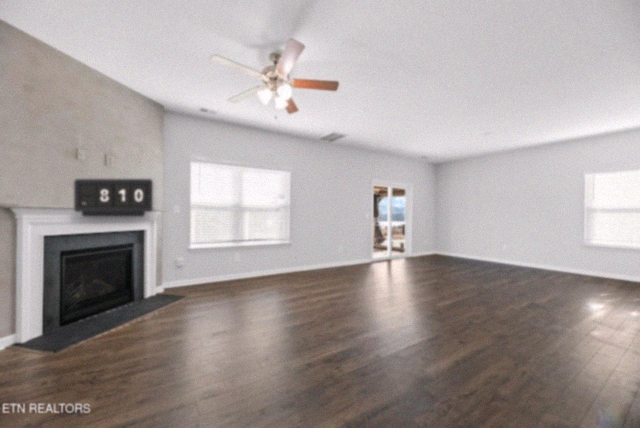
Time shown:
{"hour": 8, "minute": 10}
